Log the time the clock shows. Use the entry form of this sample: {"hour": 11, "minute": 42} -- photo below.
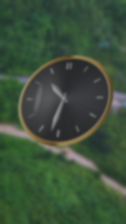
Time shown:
{"hour": 10, "minute": 32}
